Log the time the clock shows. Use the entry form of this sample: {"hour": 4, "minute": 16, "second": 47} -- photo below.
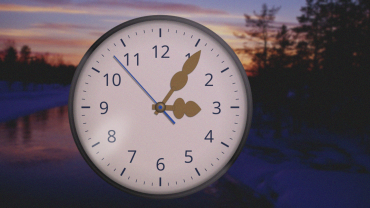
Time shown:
{"hour": 3, "minute": 5, "second": 53}
